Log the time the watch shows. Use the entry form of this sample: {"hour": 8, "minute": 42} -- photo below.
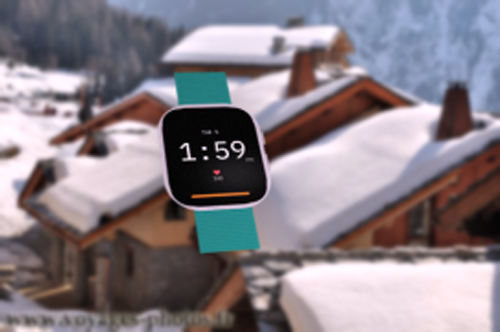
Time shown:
{"hour": 1, "minute": 59}
